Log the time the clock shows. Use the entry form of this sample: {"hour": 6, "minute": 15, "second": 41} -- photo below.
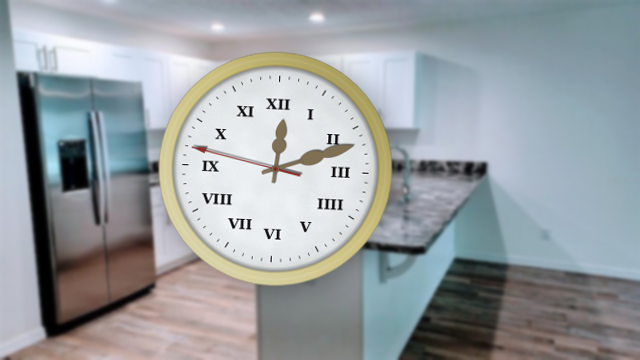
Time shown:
{"hour": 12, "minute": 11, "second": 47}
